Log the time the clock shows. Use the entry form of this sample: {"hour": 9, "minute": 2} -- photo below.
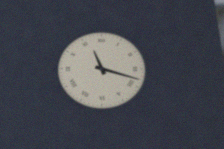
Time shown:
{"hour": 11, "minute": 18}
